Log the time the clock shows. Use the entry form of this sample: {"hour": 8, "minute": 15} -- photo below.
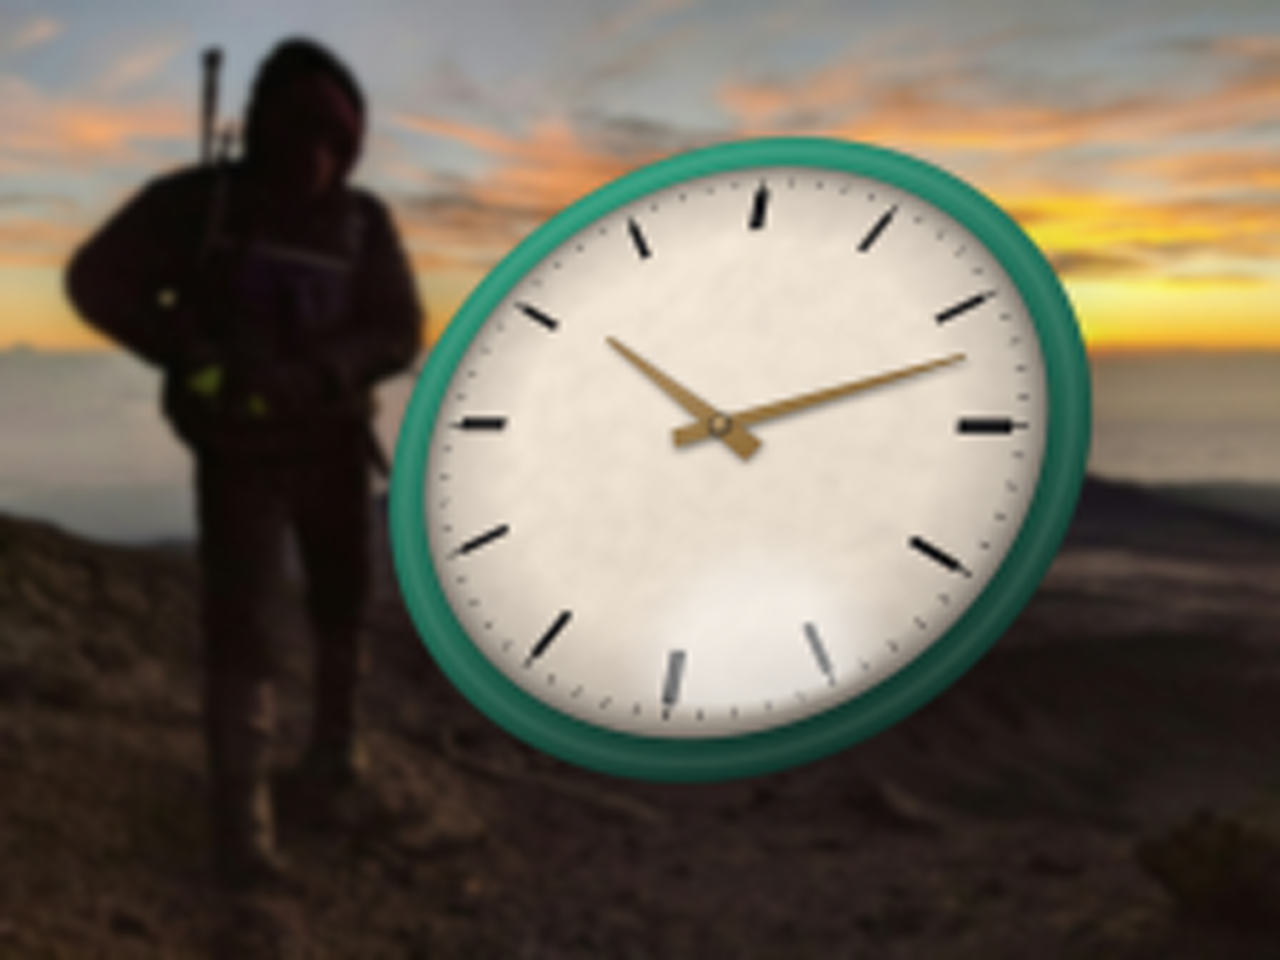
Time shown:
{"hour": 10, "minute": 12}
